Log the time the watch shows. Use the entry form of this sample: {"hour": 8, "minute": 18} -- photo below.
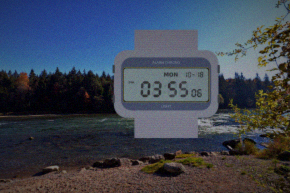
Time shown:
{"hour": 3, "minute": 55}
